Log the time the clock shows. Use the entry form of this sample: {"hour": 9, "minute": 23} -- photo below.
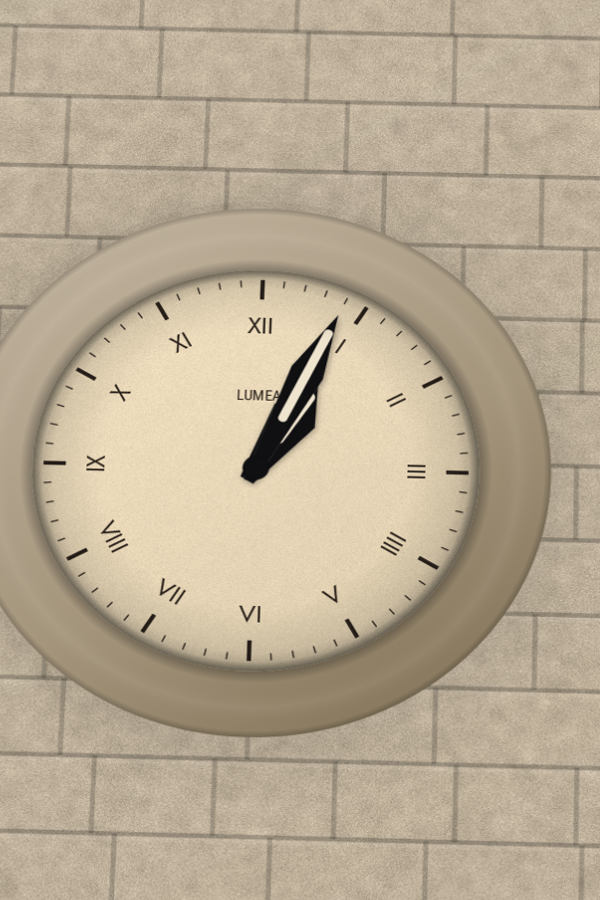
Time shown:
{"hour": 1, "minute": 4}
